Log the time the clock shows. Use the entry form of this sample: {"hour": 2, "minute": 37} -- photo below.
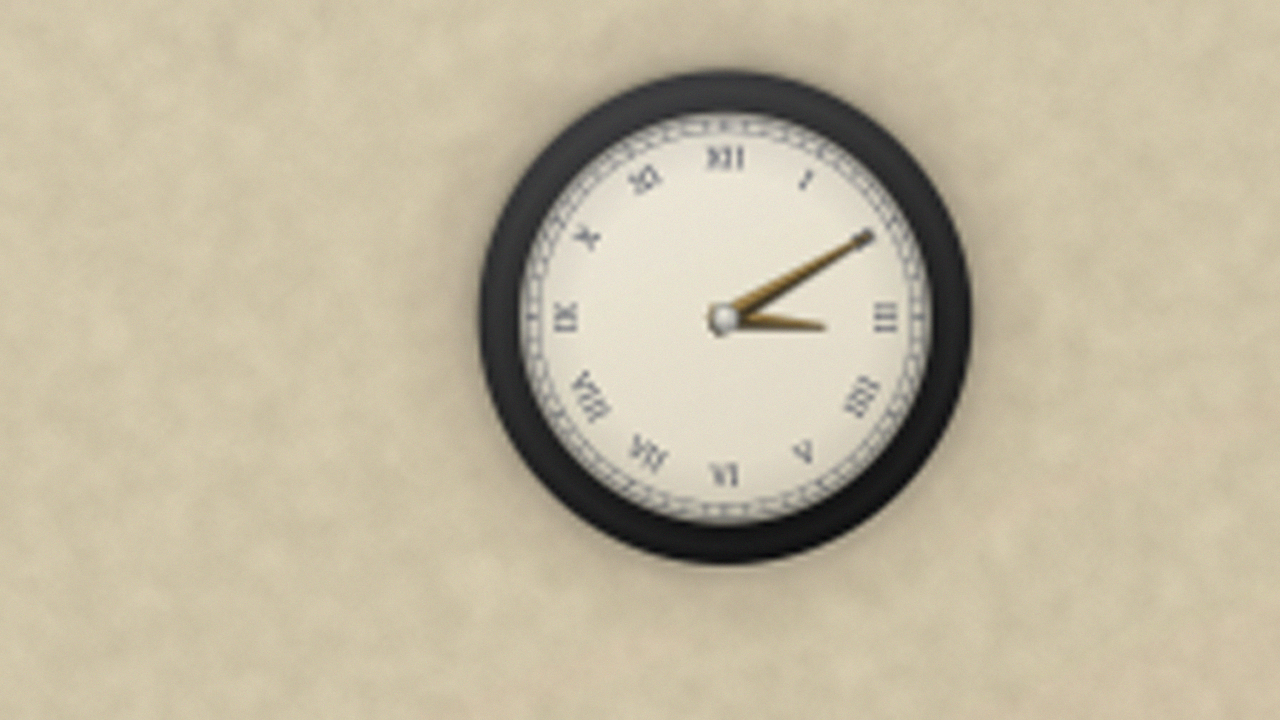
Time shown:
{"hour": 3, "minute": 10}
